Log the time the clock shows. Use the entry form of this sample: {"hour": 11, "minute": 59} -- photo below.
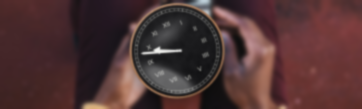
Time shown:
{"hour": 9, "minute": 48}
